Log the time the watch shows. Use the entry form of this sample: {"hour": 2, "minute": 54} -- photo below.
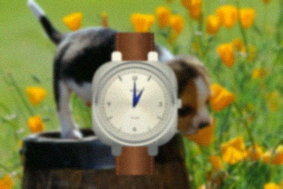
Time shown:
{"hour": 1, "minute": 0}
